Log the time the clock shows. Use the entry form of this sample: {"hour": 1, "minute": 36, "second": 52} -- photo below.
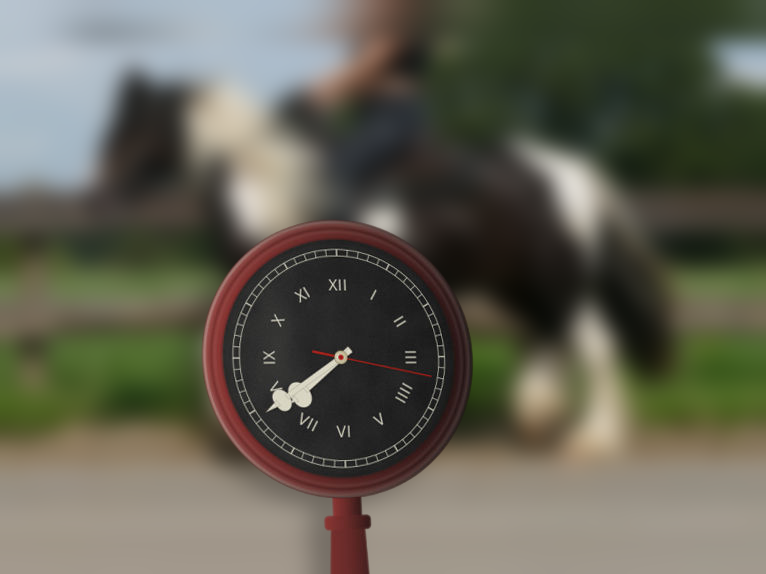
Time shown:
{"hour": 7, "minute": 39, "second": 17}
